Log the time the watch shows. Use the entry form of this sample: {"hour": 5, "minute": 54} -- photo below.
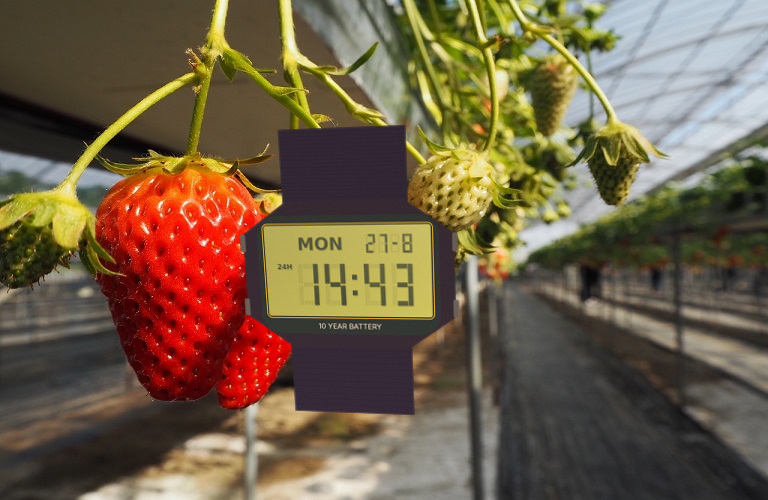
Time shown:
{"hour": 14, "minute": 43}
